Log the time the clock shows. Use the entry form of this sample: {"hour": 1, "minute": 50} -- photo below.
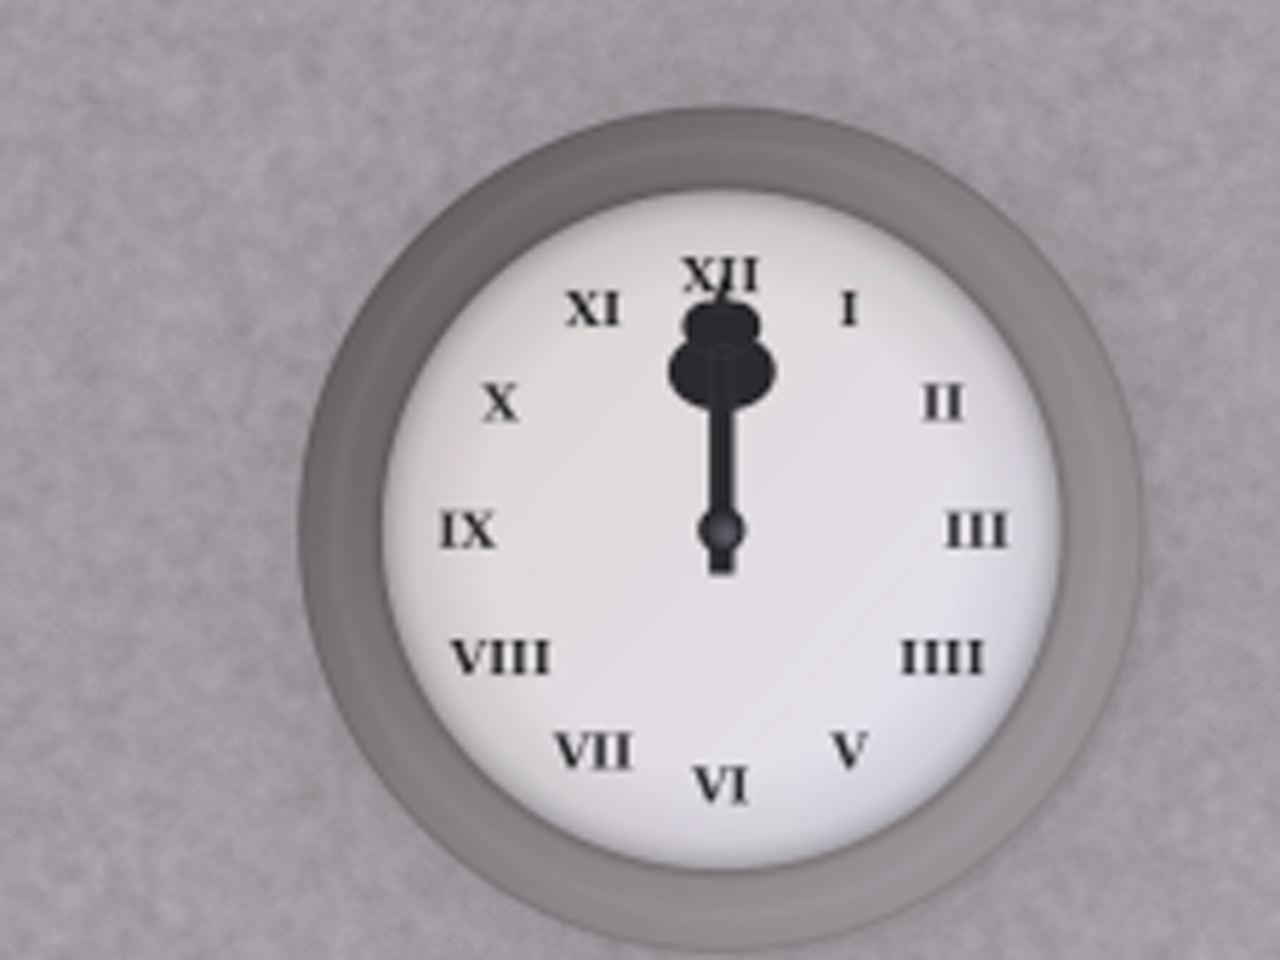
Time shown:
{"hour": 12, "minute": 0}
